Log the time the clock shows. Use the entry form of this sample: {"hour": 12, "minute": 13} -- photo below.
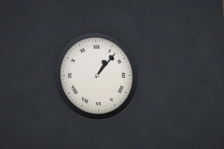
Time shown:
{"hour": 1, "minute": 7}
